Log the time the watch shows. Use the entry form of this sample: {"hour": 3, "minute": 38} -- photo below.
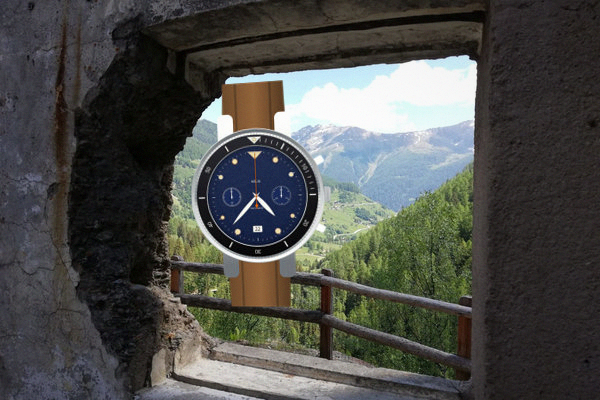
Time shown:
{"hour": 4, "minute": 37}
